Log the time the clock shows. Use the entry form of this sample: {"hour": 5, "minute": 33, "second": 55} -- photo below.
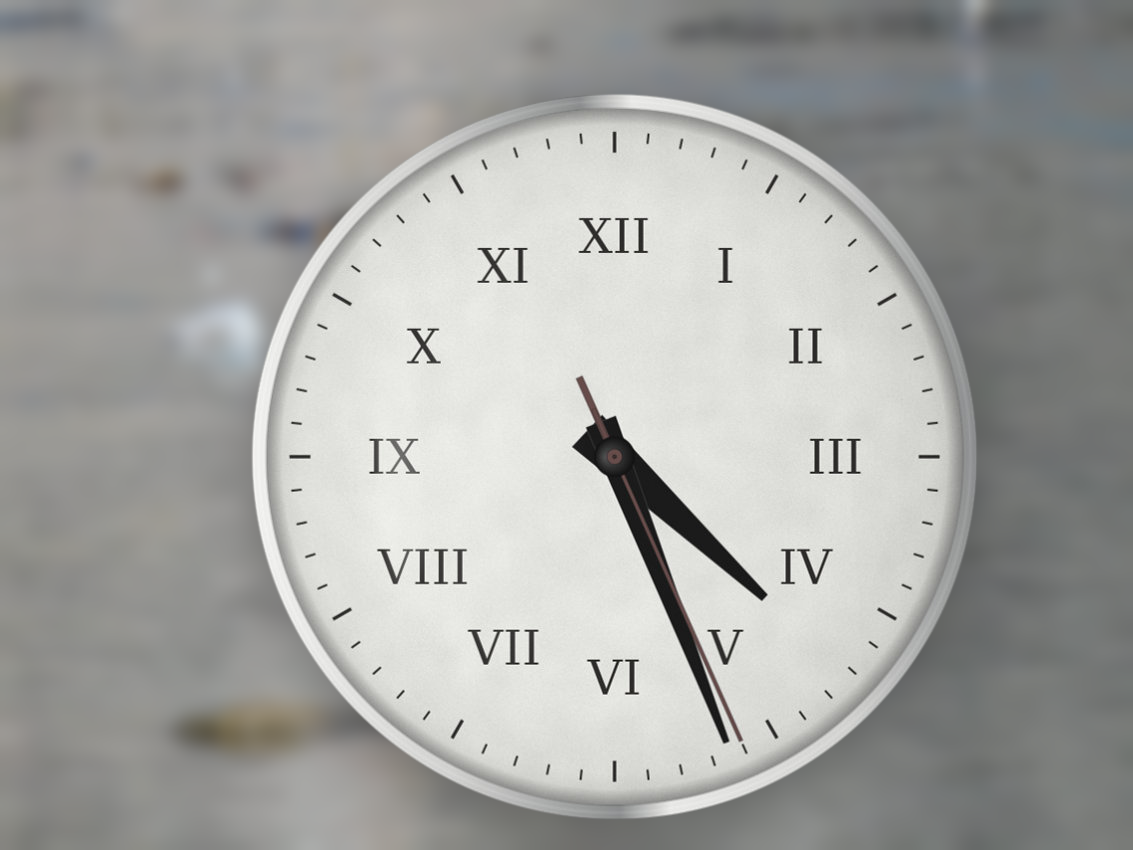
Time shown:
{"hour": 4, "minute": 26, "second": 26}
